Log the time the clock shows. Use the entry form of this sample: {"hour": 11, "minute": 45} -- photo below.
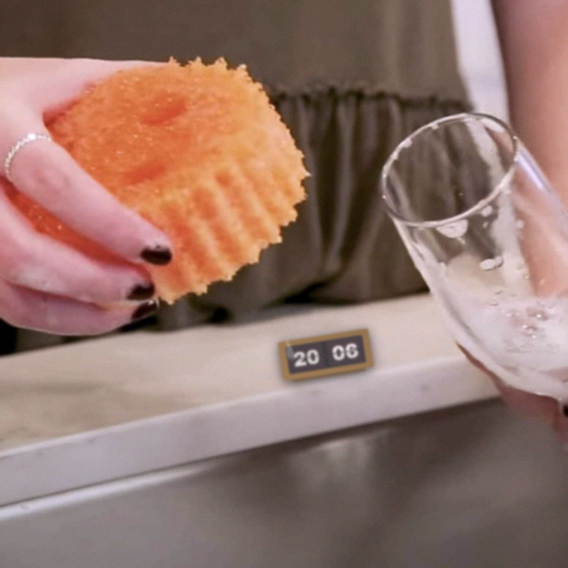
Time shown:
{"hour": 20, "minute": 6}
